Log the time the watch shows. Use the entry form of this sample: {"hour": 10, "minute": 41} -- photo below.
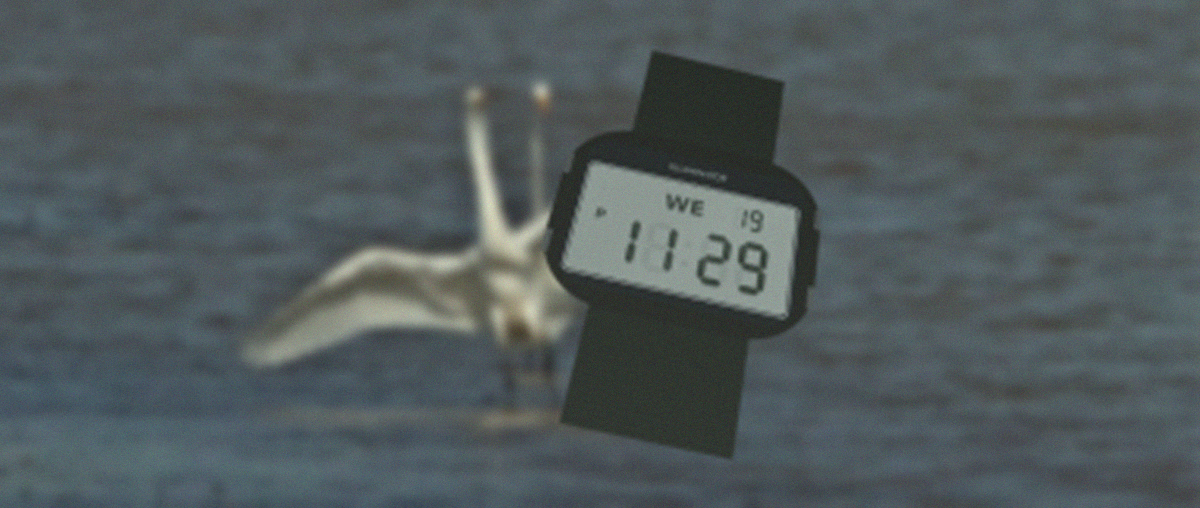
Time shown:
{"hour": 11, "minute": 29}
